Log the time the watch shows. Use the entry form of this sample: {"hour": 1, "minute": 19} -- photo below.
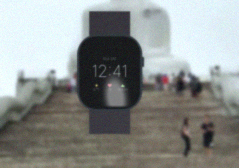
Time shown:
{"hour": 12, "minute": 41}
